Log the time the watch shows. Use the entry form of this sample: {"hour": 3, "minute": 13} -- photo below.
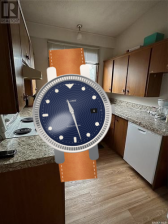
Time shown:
{"hour": 11, "minute": 28}
